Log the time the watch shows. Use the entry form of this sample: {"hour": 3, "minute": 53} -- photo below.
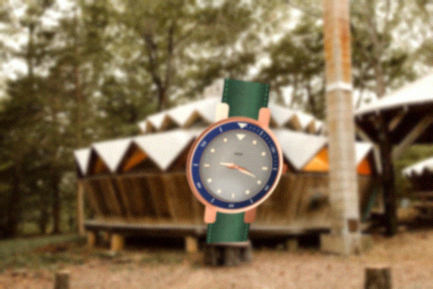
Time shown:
{"hour": 9, "minute": 19}
